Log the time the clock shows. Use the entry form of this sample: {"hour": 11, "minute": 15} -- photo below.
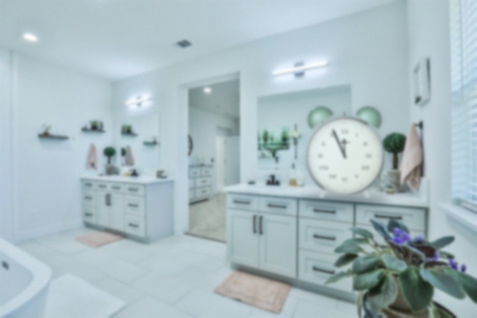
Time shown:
{"hour": 11, "minute": 56}
